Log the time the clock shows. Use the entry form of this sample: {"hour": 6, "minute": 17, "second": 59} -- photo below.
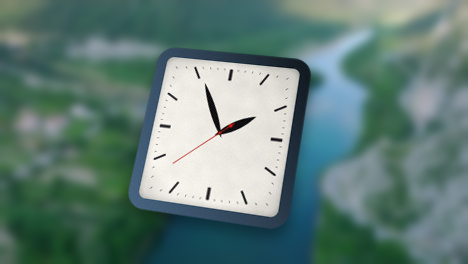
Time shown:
{"hour": 1, "minute": 55, "second": 38}
